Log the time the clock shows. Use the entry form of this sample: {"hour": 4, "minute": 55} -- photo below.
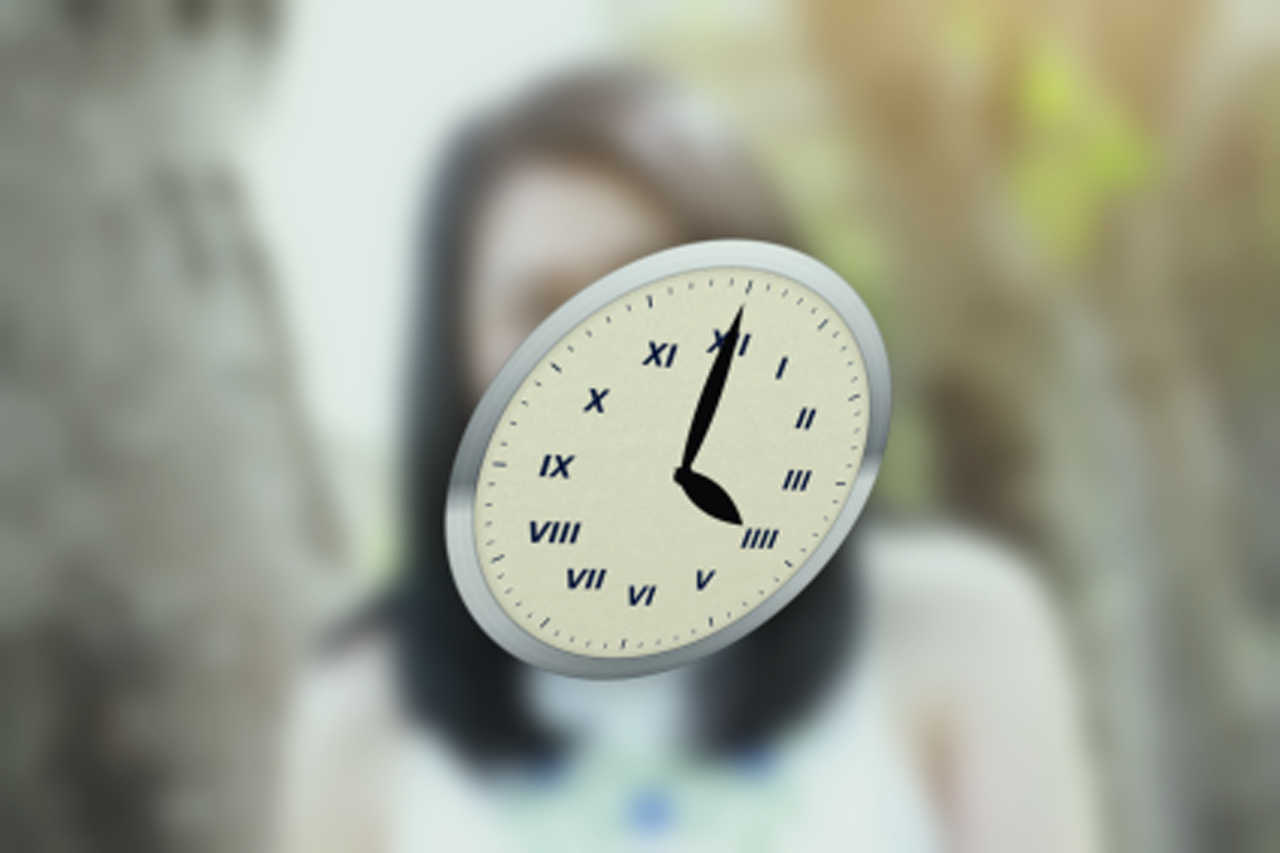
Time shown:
{"hour": 4, "minute": 0}
